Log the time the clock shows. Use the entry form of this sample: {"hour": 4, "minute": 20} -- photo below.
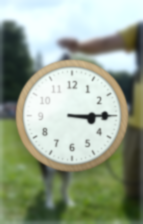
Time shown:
{"hour": 3, "minute": 15}
